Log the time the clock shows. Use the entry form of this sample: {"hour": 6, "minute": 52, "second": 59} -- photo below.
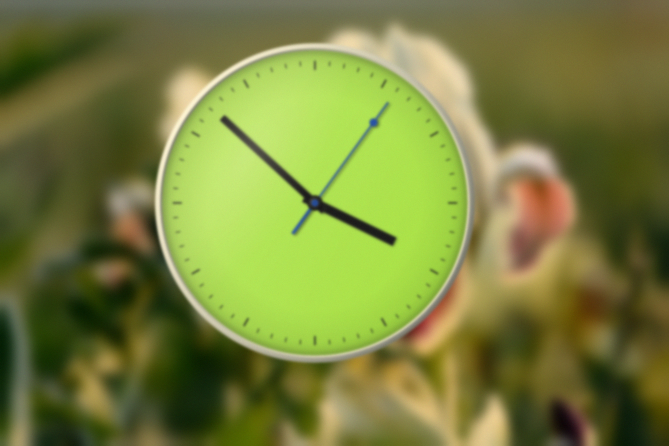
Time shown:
{"hour": 3, "minute": 52, "second": 6}
